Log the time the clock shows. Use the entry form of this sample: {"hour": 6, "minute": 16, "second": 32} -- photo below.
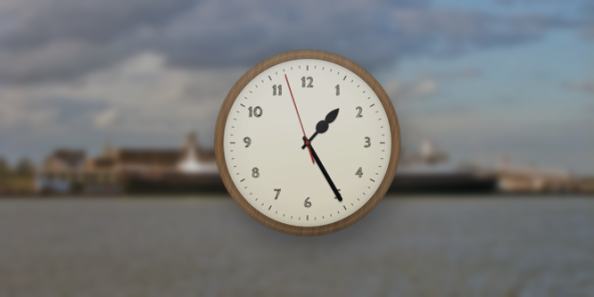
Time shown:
{"hour": 1, "minute": 24, "second": 57}
